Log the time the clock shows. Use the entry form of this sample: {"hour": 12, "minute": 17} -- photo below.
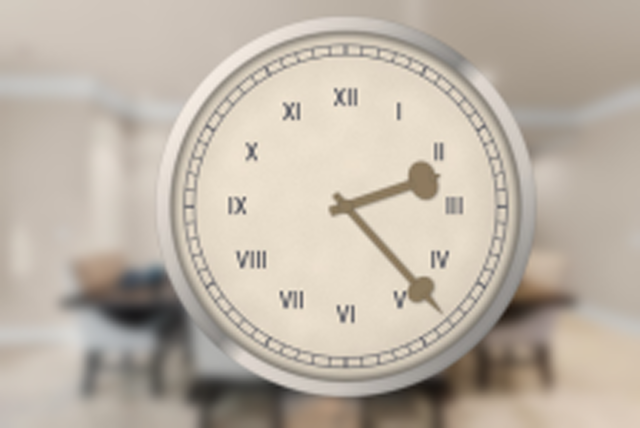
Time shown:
{"hour": 2, "minute": 23}
